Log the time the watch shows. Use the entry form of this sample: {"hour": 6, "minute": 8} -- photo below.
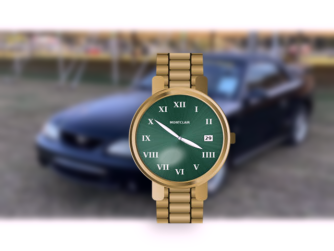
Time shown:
{"hour": 3, "minute": 51}
